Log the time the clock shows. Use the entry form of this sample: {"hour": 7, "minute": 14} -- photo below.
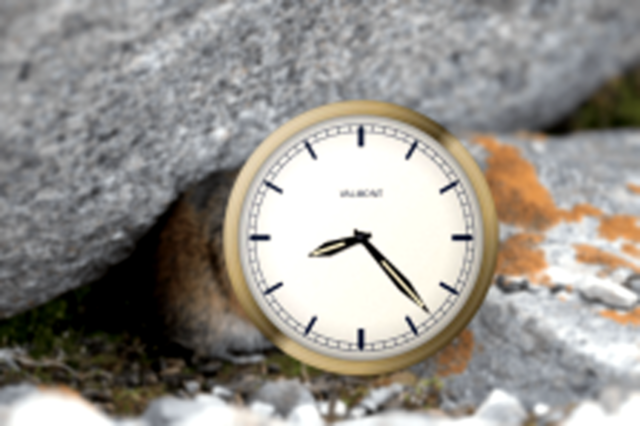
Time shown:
{"hour": 8, "minute": 23}
